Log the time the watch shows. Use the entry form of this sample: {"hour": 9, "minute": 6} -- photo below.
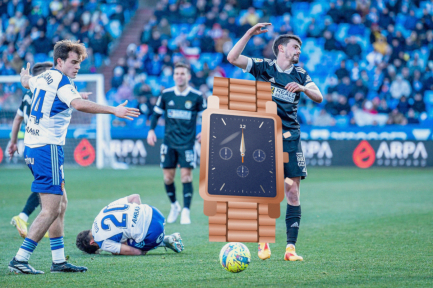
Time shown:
{"hour": 12, "minute": 0}
